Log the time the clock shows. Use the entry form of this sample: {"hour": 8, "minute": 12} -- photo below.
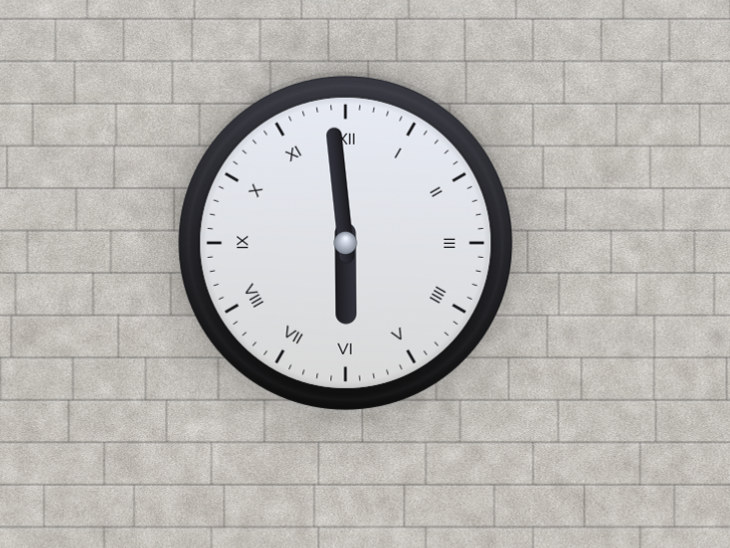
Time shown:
{"hour": 5, "minute": 59}
